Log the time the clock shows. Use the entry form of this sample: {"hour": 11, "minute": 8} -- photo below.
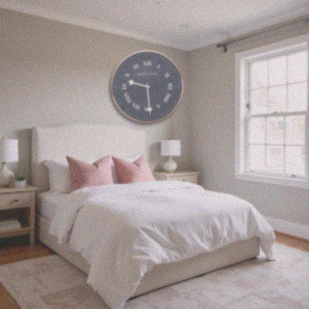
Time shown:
{"hour": 9, "minute": 29}
